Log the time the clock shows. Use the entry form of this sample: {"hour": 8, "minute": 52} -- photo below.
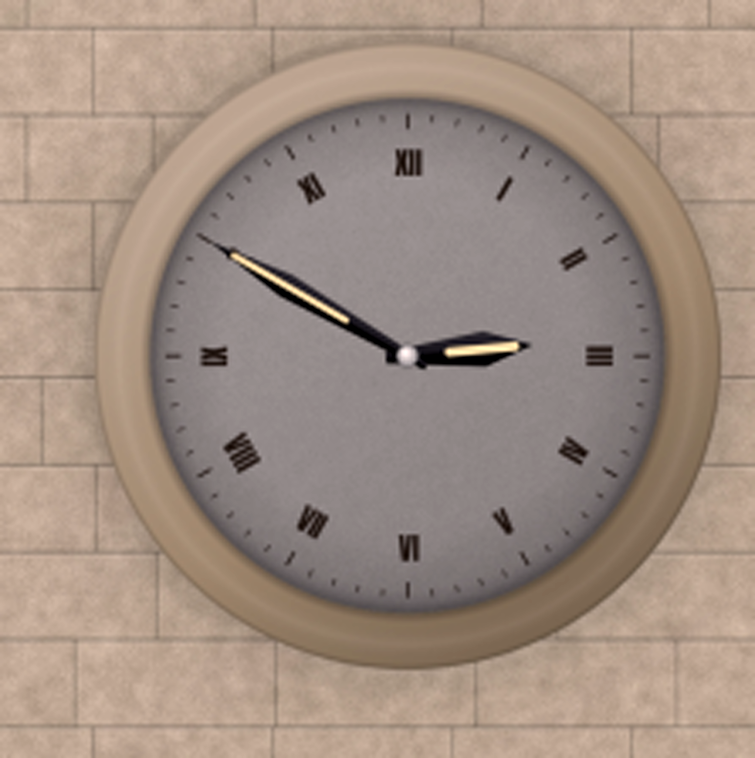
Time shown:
{"hour": 2, "minute": 50}
